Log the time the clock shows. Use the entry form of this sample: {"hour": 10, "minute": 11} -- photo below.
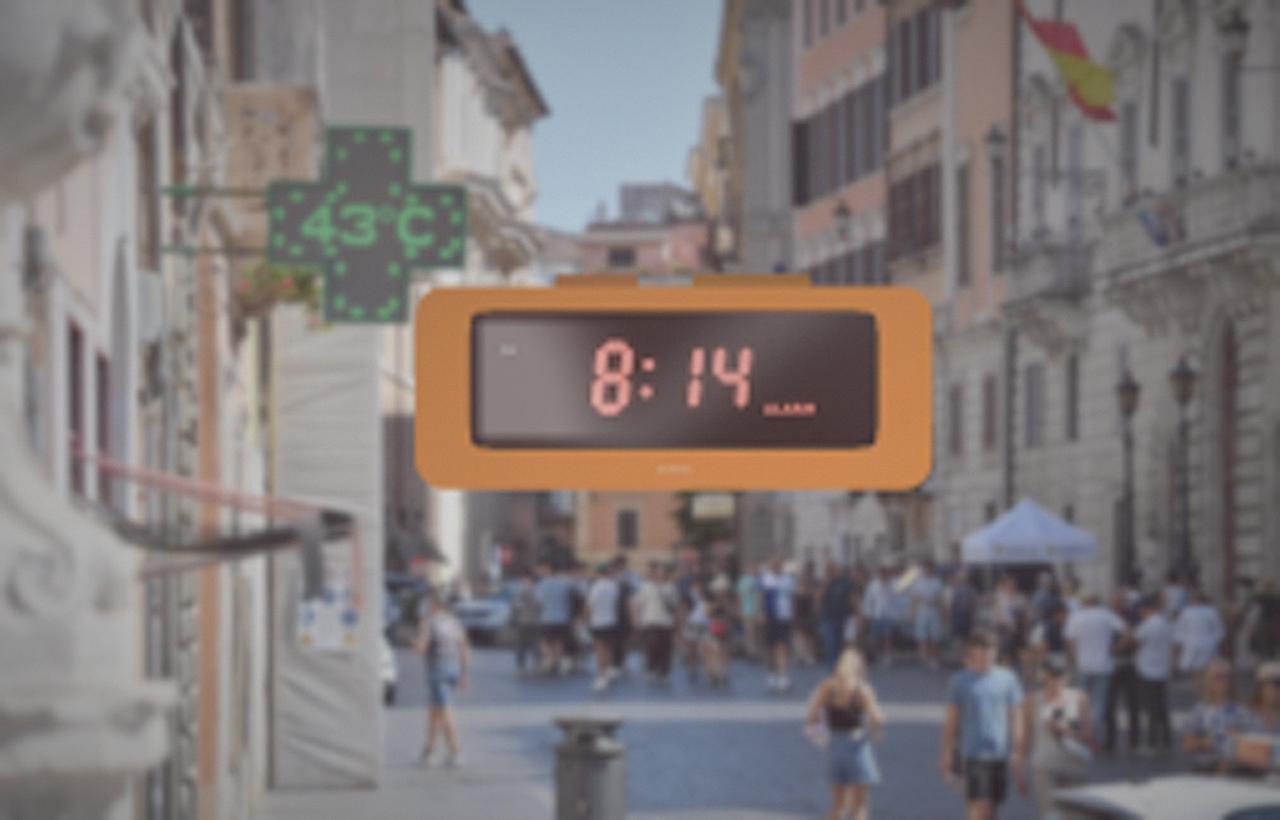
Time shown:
{"hour": 8, "minute": 14}
